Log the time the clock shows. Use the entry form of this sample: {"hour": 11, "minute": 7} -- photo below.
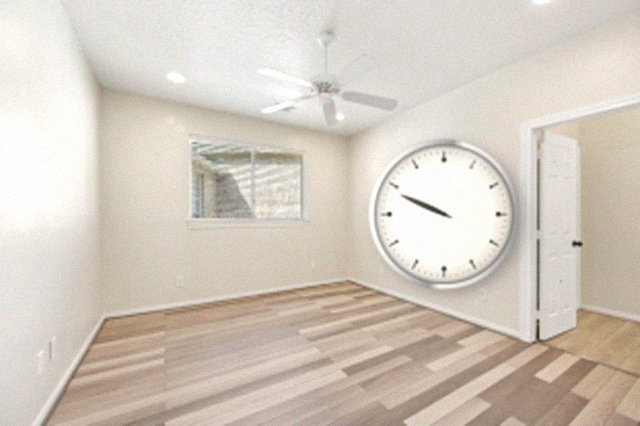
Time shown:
{"hour": 9, "minute": 49}
